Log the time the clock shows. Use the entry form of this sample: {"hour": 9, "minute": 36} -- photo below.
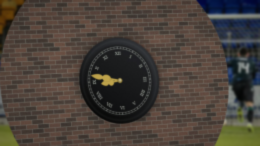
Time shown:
{"hour": 8, "minute": 47}
